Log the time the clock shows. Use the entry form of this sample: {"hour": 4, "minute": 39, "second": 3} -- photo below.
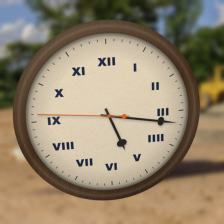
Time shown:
{"hour": 5, "minute": 16, "second": 46}
